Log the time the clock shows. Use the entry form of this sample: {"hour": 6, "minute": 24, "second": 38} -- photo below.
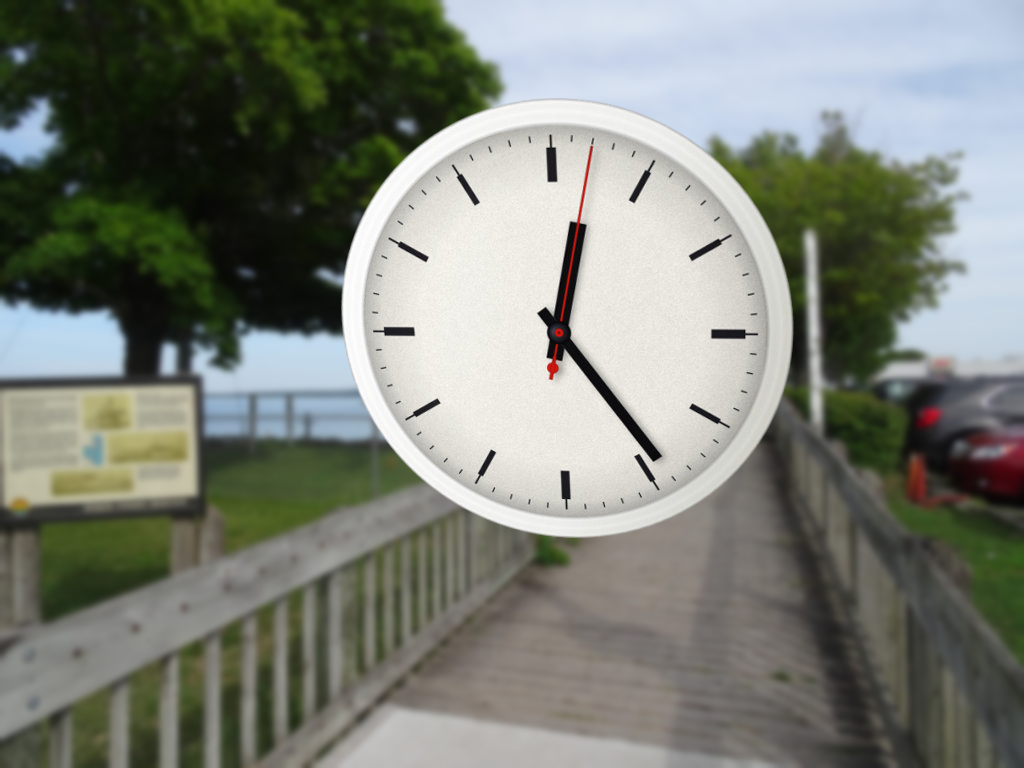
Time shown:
{"hour": 12, "minute": 24, "second": 2}
